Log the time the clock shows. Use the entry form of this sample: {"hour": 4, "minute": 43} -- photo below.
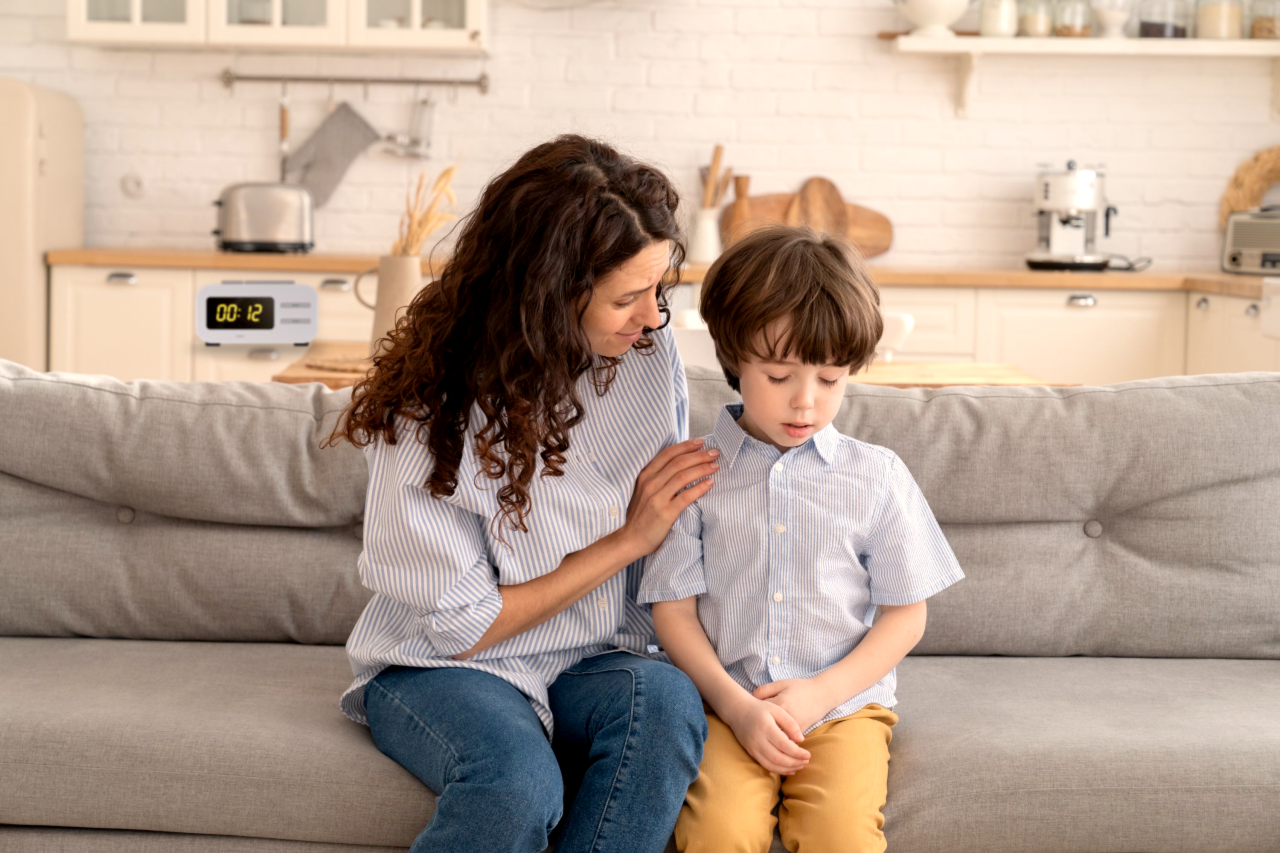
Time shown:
{"hour": 0, "minute": 12}
